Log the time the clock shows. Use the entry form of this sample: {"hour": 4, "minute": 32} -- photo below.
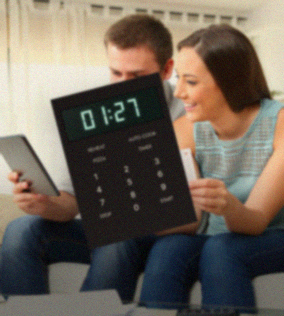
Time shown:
{"hour": 1, "minute": 27}
